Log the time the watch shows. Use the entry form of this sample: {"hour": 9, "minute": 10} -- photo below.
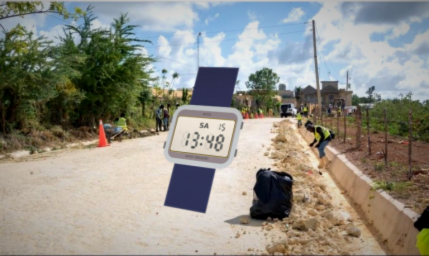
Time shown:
{"hour": 13, "minute": 48}
